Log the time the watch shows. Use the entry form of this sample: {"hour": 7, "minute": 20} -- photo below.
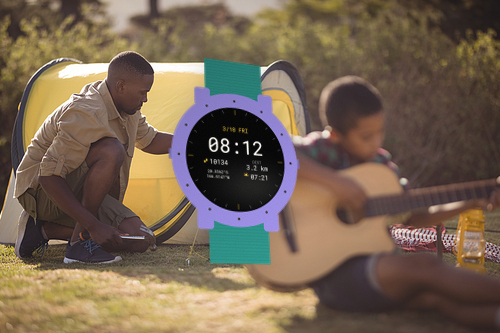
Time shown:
{"hour": 8, "minute": 12}
